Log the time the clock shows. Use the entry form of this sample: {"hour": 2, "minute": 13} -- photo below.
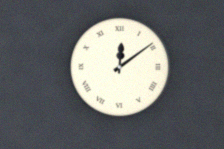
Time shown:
{"hour": 12, "minute": 9}
